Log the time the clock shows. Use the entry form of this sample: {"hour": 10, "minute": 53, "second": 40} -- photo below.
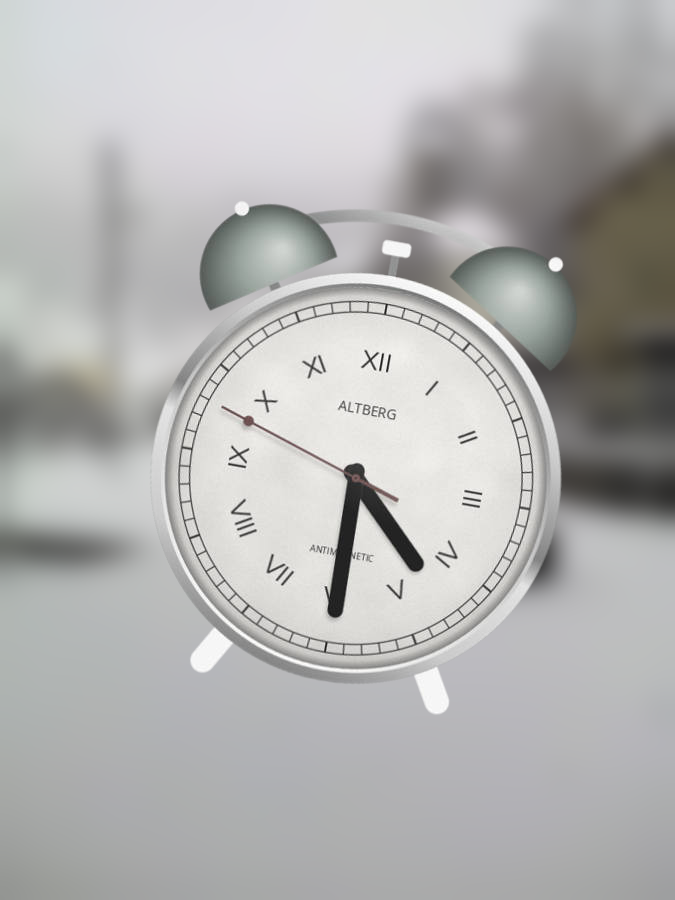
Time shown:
{"hour": 4, "minute": 29, "second": 48}
